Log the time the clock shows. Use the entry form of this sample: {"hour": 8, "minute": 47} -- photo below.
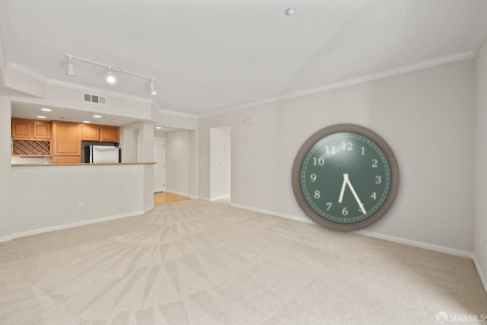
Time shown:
{"hour": 6, "minute": 25}
